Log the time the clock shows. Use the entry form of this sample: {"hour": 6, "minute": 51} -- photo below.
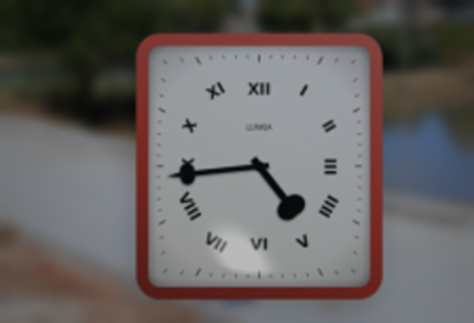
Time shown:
{"hour": 4, "minute": 44}
